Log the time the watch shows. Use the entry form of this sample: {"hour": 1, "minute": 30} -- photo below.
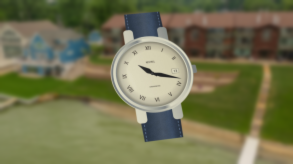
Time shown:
{"hour": 10, "minute": 18}
